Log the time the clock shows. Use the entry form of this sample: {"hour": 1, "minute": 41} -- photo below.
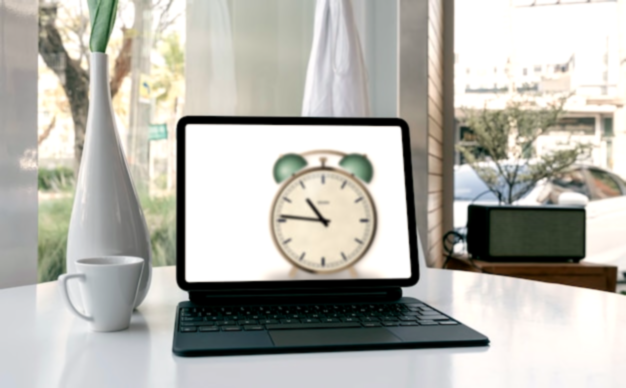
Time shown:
{"hour": 10, "minute": 46}
